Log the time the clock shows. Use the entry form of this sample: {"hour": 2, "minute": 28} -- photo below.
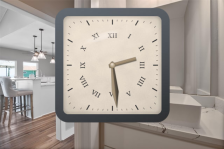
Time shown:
{"hour": 2, "minute": 29}
